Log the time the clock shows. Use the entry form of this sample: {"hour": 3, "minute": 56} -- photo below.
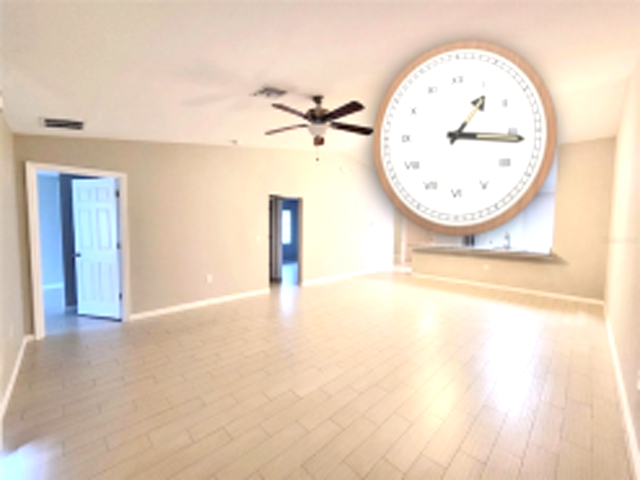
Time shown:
{"hour": 1, "minute": 16}
